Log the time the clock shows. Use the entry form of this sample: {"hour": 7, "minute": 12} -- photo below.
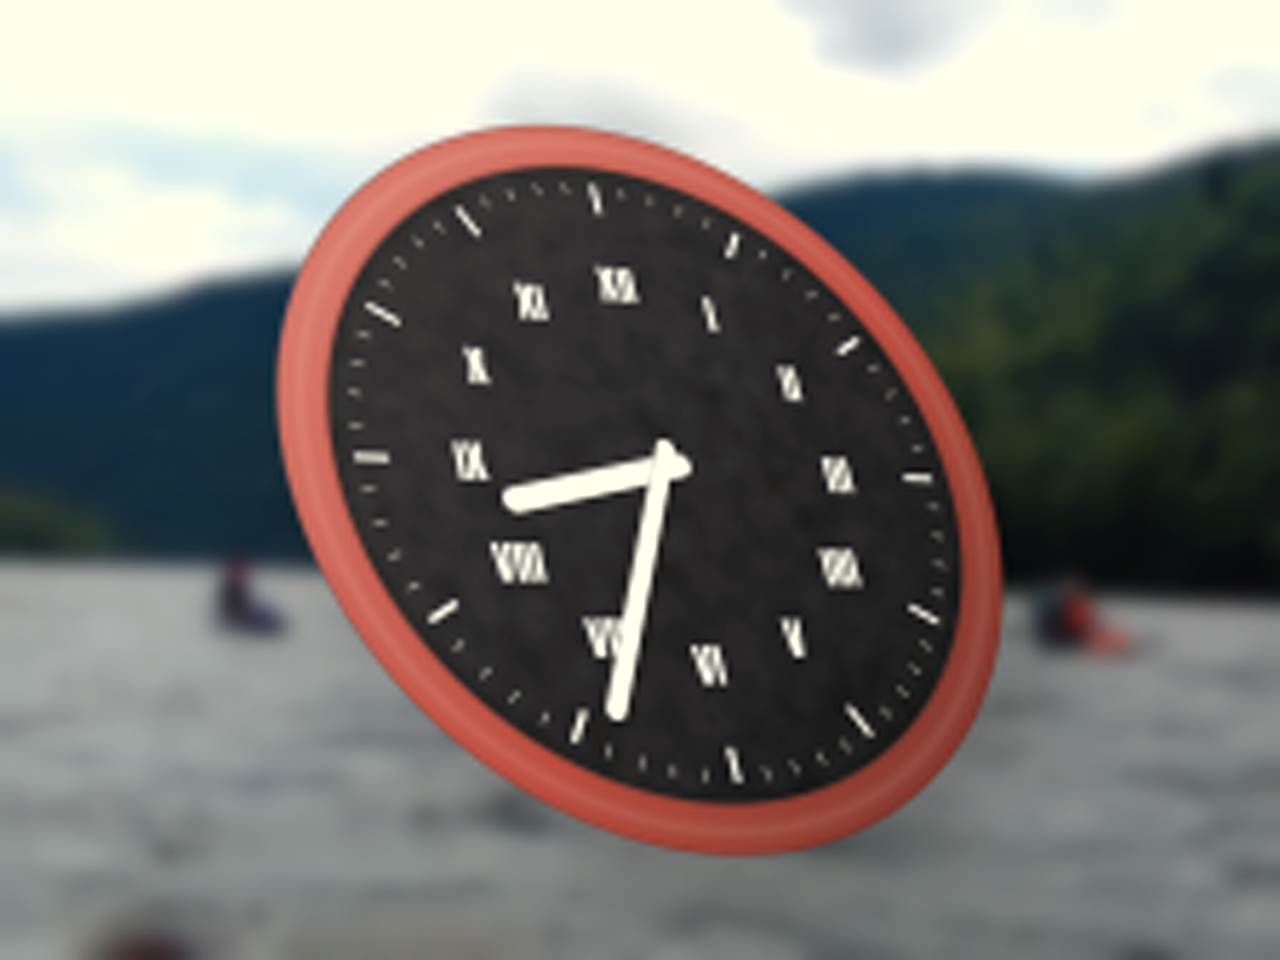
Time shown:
{"hour": 8, "minute": 34}
